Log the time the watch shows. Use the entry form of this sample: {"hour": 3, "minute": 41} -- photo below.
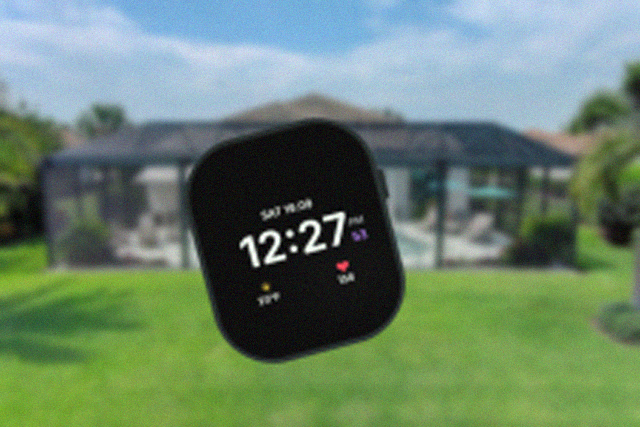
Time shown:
{"hour": 12, "minute": 27}
